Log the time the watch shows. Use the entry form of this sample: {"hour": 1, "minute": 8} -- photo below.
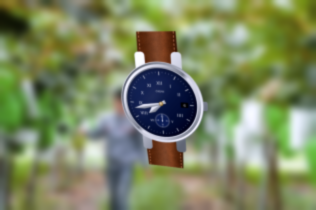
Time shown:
{"hour": 7, "minute": 43}
